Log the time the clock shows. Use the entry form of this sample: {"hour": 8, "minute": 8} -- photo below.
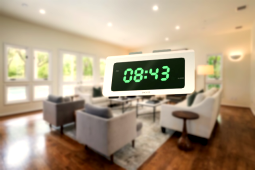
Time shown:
{"hour": 8, "minute": 43}
